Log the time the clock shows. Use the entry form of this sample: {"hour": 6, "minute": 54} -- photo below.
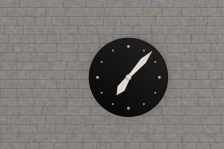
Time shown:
{"hour": 7, "minute": 7}
